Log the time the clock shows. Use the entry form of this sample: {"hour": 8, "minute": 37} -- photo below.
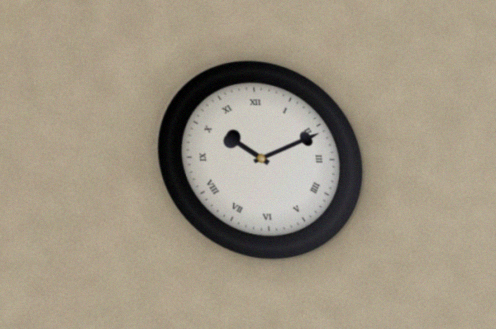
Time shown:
{"hour": 10, "minute": 11}
